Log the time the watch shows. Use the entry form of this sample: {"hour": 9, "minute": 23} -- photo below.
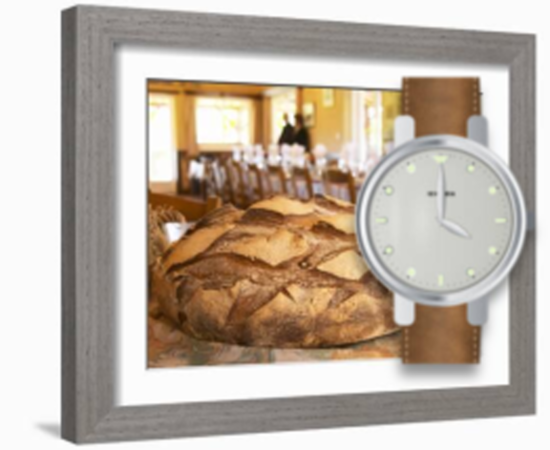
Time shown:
{"hour": 4, "minute": 0}
